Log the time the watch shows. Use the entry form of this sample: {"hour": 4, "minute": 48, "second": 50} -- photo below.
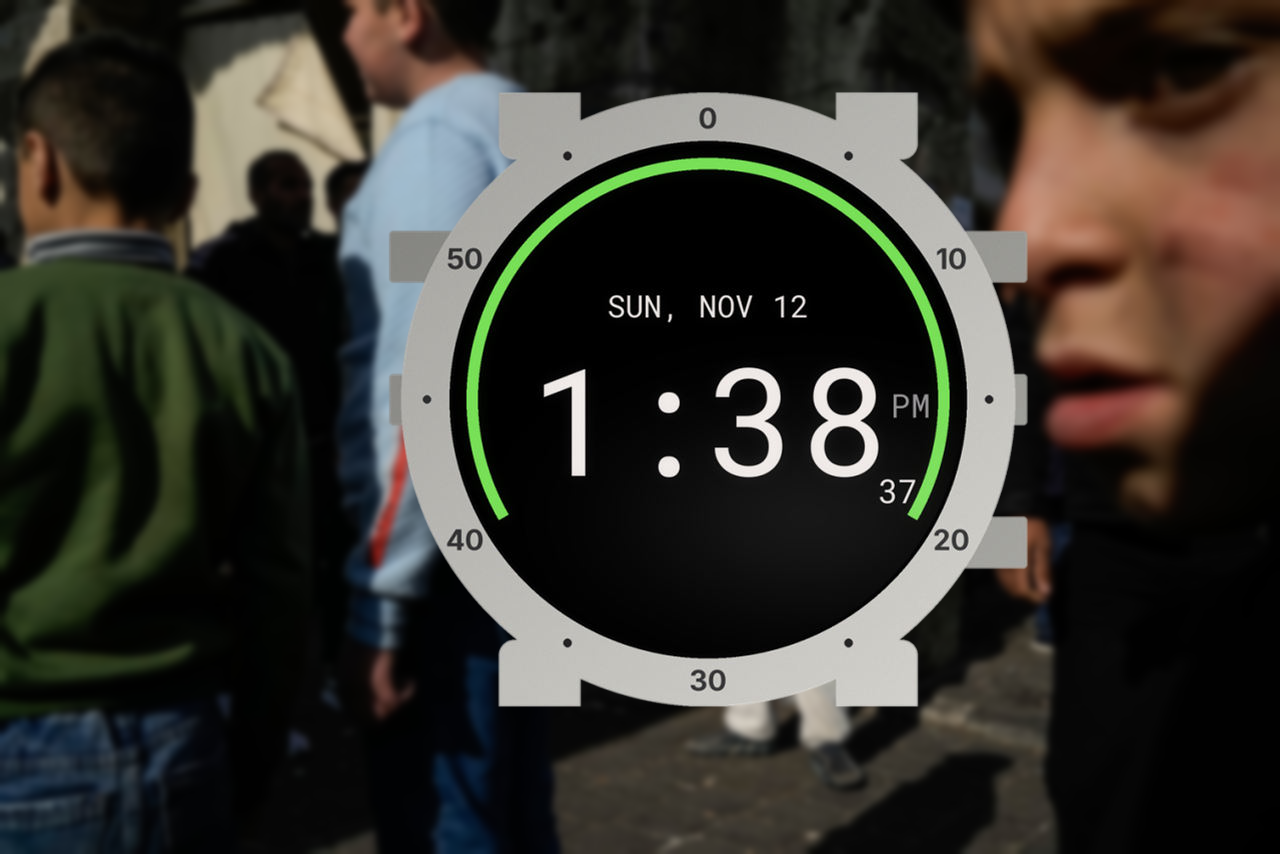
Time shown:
{"hour": 1, "minute": 38, "second": 37}
